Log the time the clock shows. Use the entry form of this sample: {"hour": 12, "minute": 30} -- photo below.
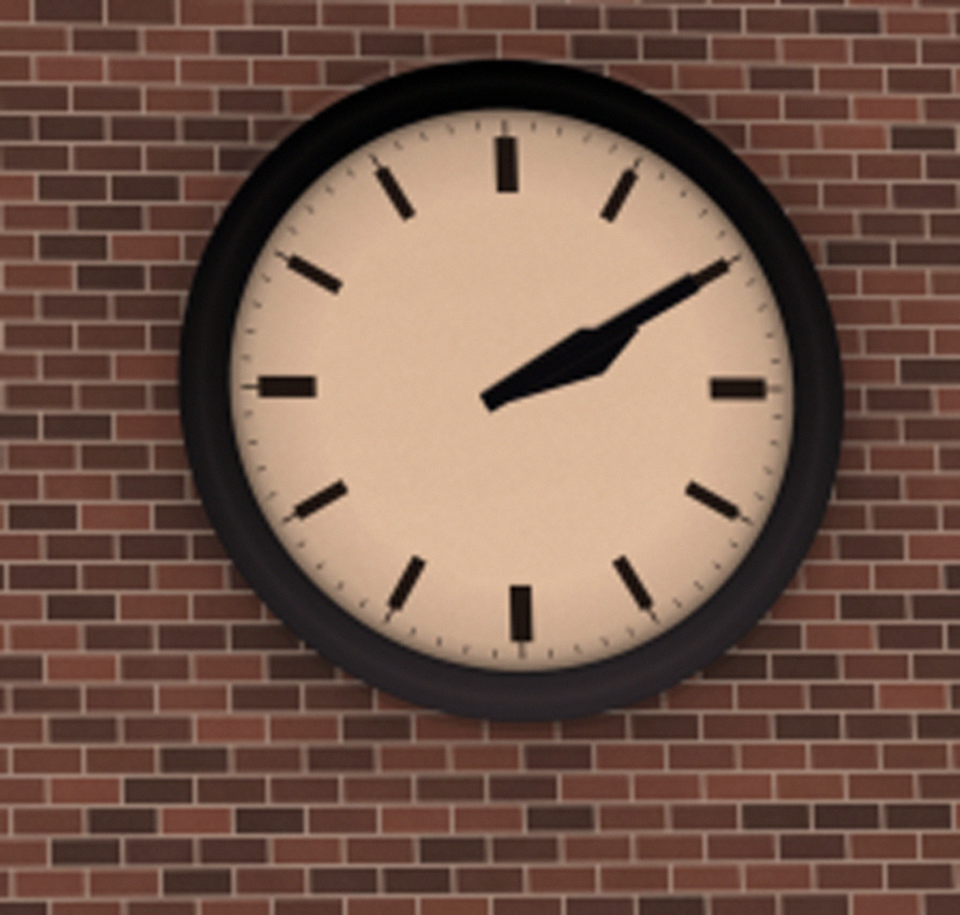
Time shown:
{"hour": 2, "minute": 10}
